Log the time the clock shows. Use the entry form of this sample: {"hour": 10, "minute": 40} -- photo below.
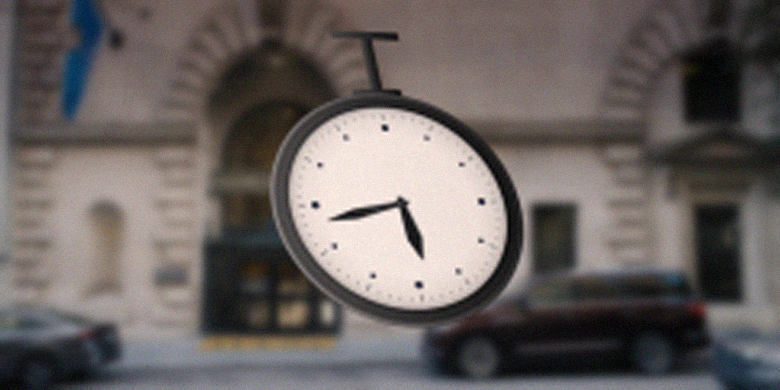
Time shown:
{"hour": 5, "minute": 43}
